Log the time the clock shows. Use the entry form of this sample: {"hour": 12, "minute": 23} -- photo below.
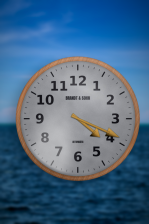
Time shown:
{"hour": 4, "minute": 19}
